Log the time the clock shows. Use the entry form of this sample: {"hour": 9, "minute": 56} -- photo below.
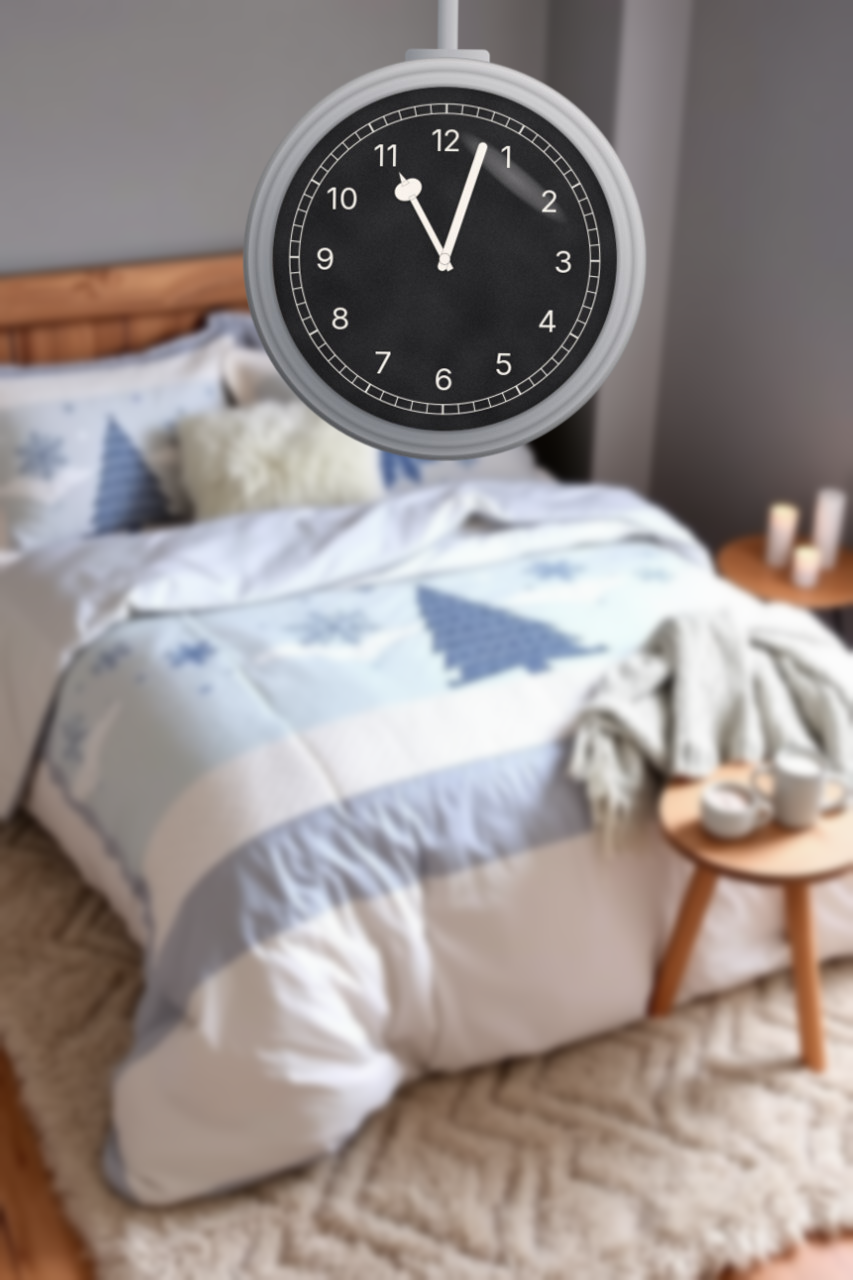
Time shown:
{"hour": 11, "minute": 3}
